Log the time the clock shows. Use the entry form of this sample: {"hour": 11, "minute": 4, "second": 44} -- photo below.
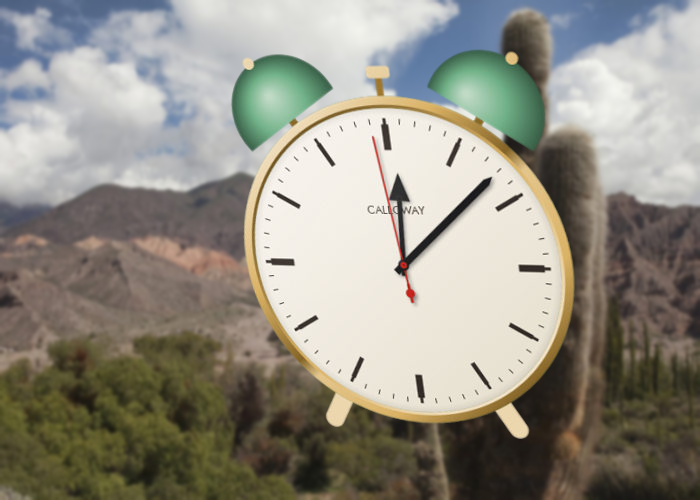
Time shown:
{"hour": 12, "minute": 7, "second": 59}
